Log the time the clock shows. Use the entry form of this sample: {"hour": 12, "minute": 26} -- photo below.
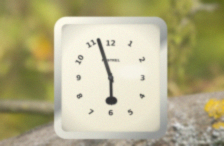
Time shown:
{"hour": 5, "minute": 57}
